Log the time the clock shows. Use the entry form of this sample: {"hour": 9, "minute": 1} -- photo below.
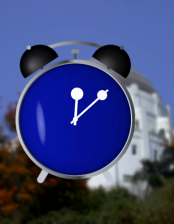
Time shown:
{"hour": 12, "minute": 8}
